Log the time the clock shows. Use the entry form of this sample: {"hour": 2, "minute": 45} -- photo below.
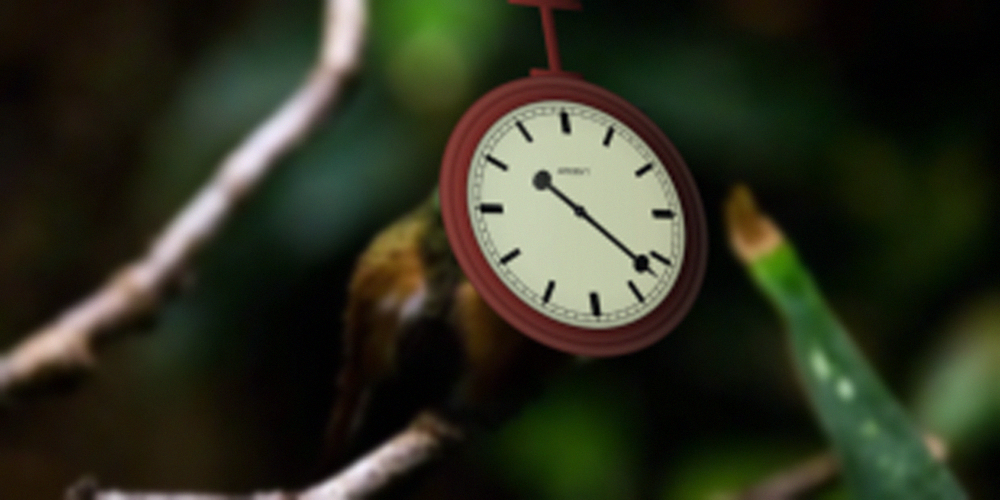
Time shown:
{"hour": 10, "minute": 22}
